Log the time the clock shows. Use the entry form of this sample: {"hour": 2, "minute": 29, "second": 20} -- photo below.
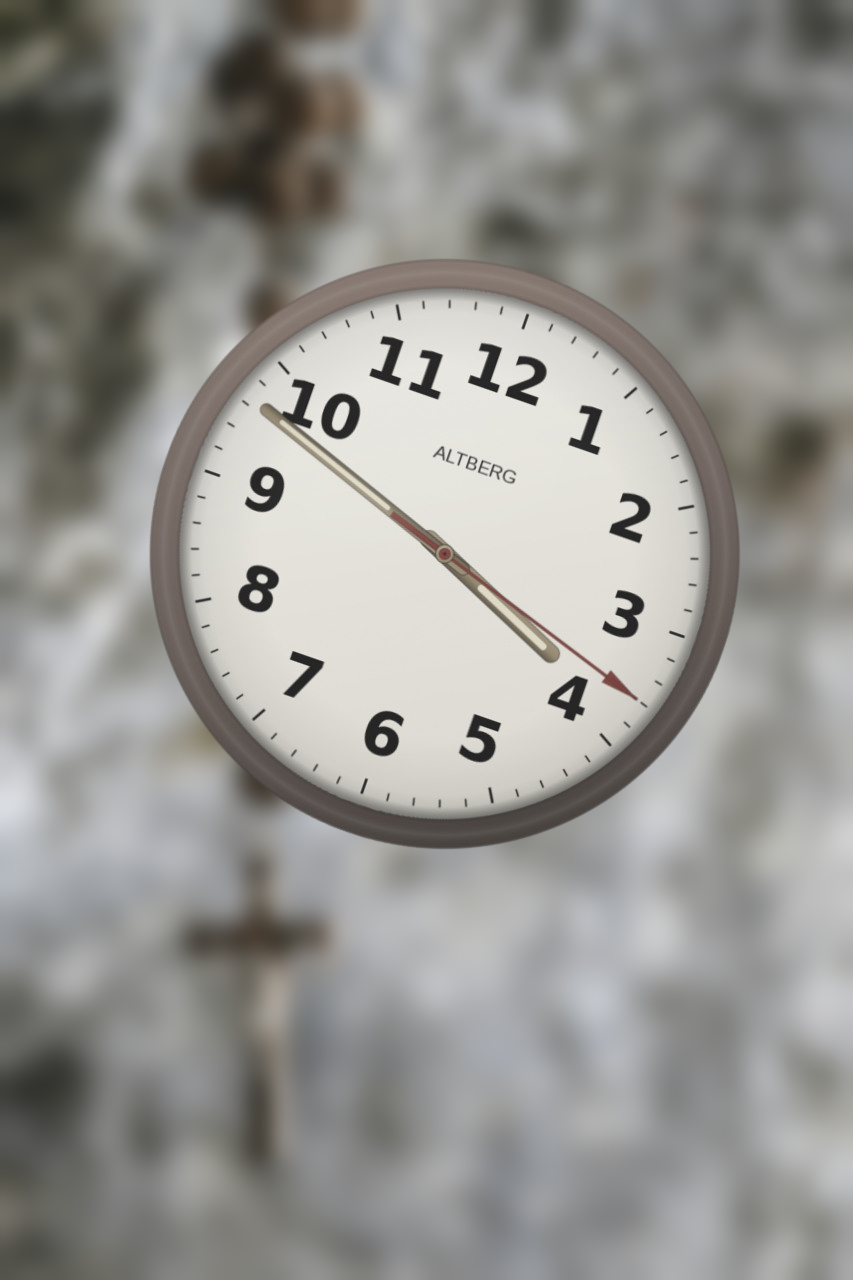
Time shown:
{"hour": 3, "minute": 48, "second": 18}
